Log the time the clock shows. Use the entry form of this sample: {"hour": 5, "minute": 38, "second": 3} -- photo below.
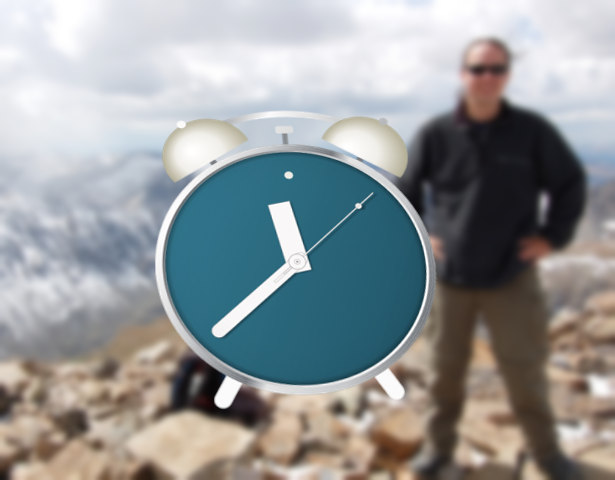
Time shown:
{"hour": 11, "minute": 38, "second": 8}
